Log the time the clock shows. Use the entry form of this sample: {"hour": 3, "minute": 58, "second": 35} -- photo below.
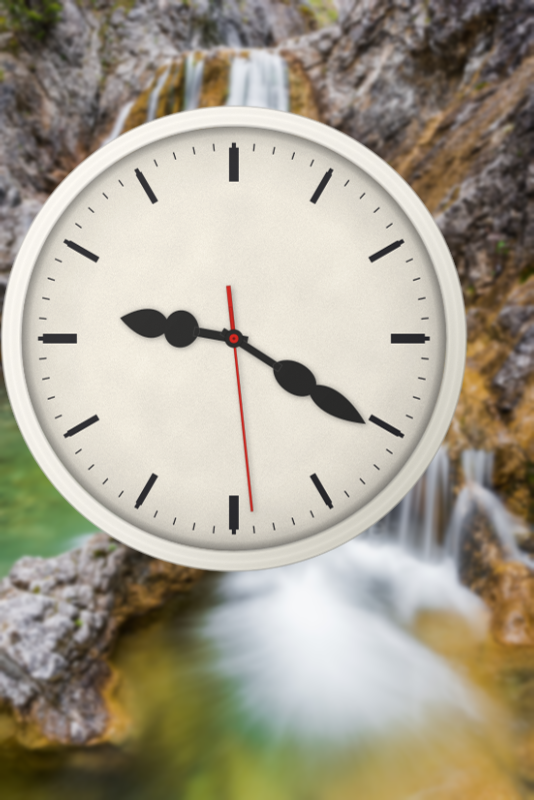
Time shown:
{"hour": 9, "minute": 20, "second": 29}
